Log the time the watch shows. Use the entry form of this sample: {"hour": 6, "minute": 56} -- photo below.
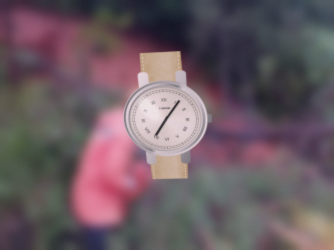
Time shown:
{"hour": 7, "minute": 6}
